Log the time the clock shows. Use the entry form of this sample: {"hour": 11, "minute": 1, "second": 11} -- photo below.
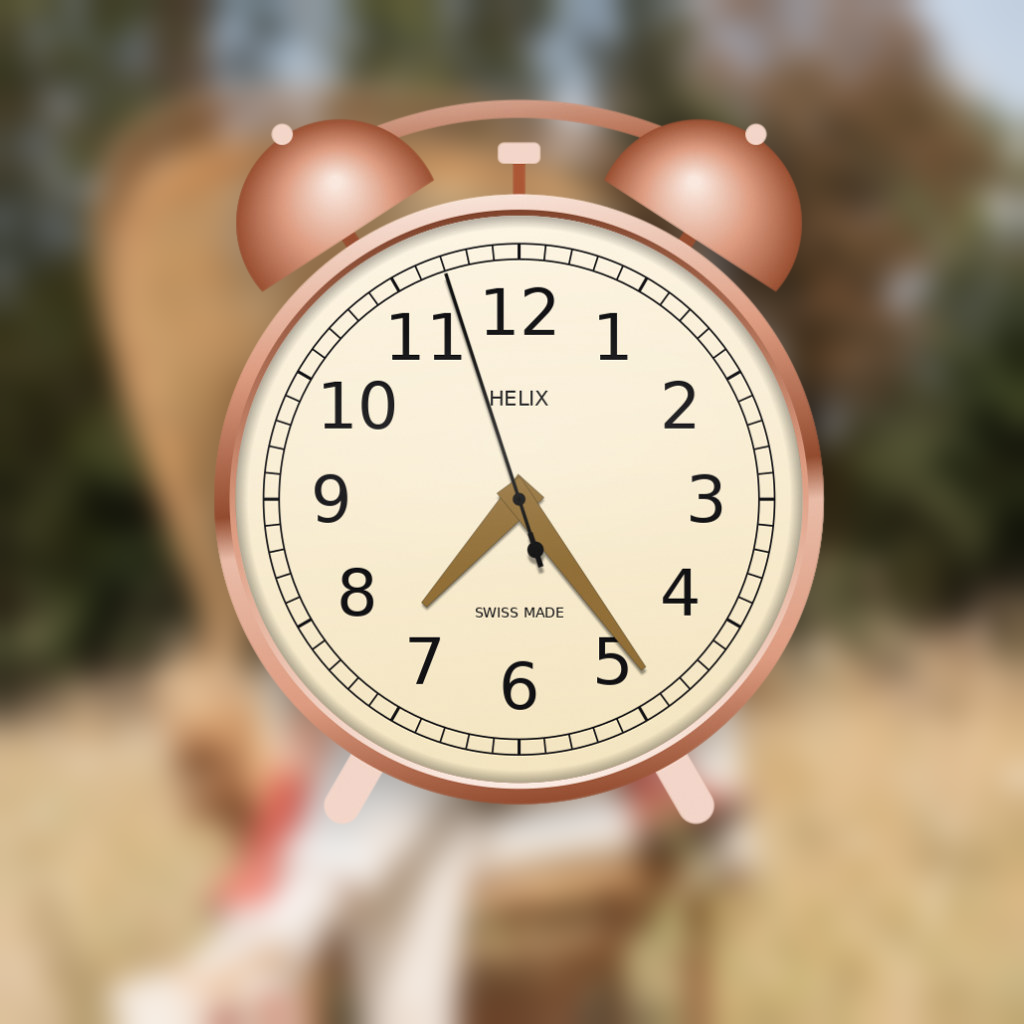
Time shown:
{"hour": 7, "minute": 23, "second": 57}
